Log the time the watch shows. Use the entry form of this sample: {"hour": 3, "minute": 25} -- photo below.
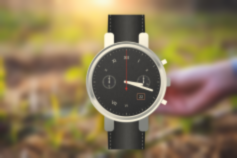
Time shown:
{"hour": 3, "minute": 18}
